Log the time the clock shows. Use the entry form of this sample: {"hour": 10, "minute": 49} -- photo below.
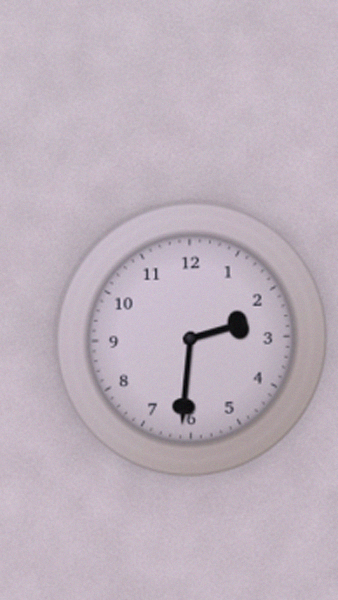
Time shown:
{"hour": 2, "minute": 31}
